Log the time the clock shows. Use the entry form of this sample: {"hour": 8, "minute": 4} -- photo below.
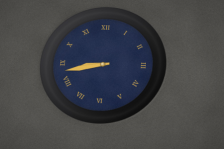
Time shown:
{"hour": 8, "minute": 43}
